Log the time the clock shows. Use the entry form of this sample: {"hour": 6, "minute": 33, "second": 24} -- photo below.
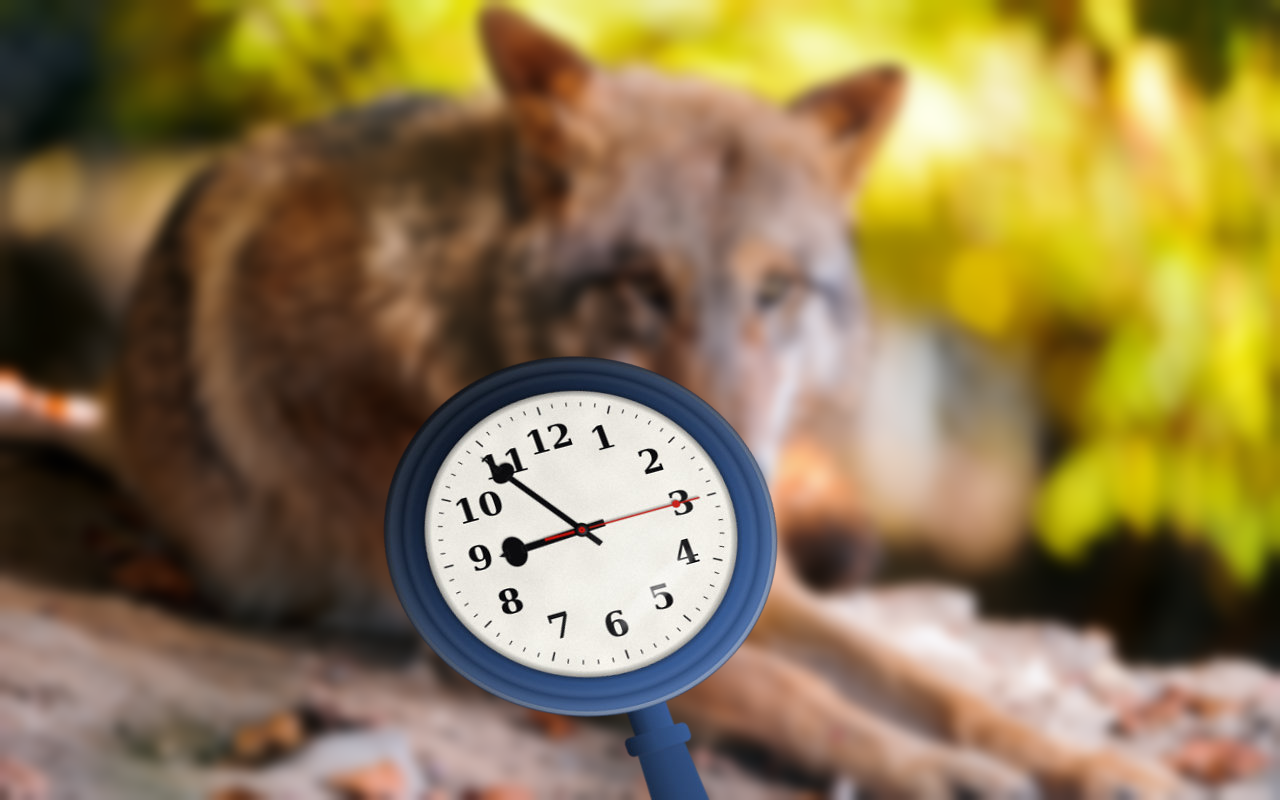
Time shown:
{"hour": 8, "minute": 54, "second": 15}
